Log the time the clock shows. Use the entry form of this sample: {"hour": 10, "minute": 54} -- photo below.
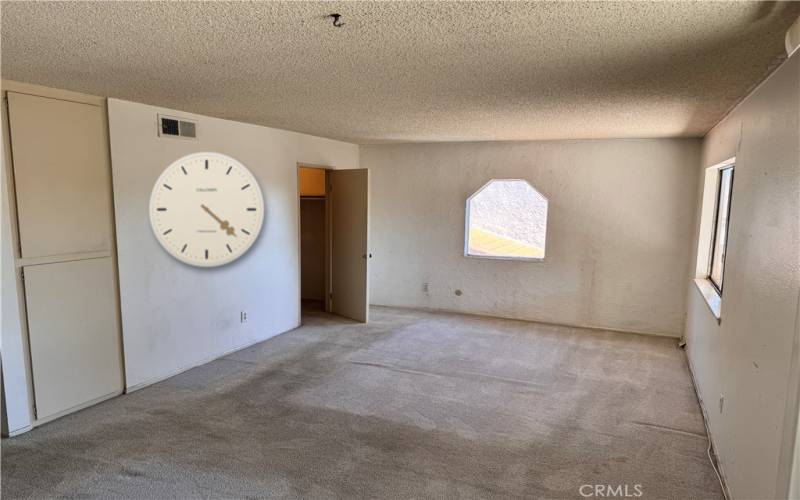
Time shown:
{"hour": 4, "minute": 22}
